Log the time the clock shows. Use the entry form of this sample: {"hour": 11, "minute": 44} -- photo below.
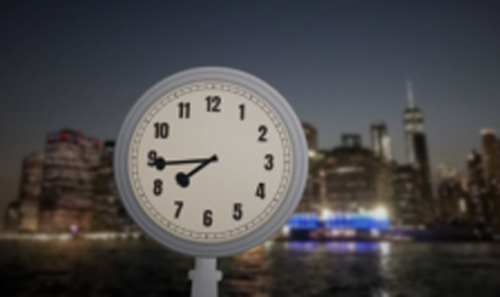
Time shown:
{"hour": 7, "minute": 44}
